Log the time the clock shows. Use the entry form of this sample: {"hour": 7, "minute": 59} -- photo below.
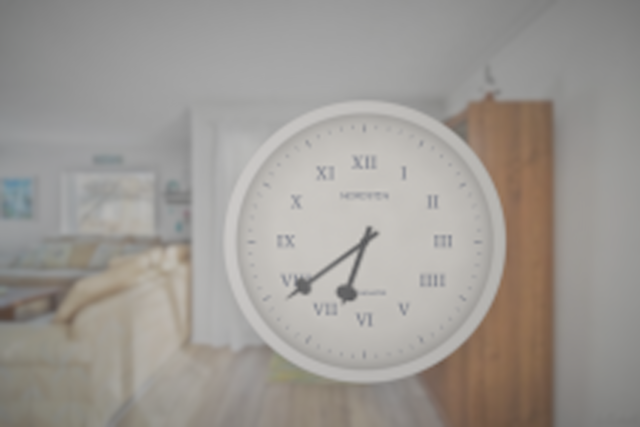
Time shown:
{"hour": 6, "minute": 39}
